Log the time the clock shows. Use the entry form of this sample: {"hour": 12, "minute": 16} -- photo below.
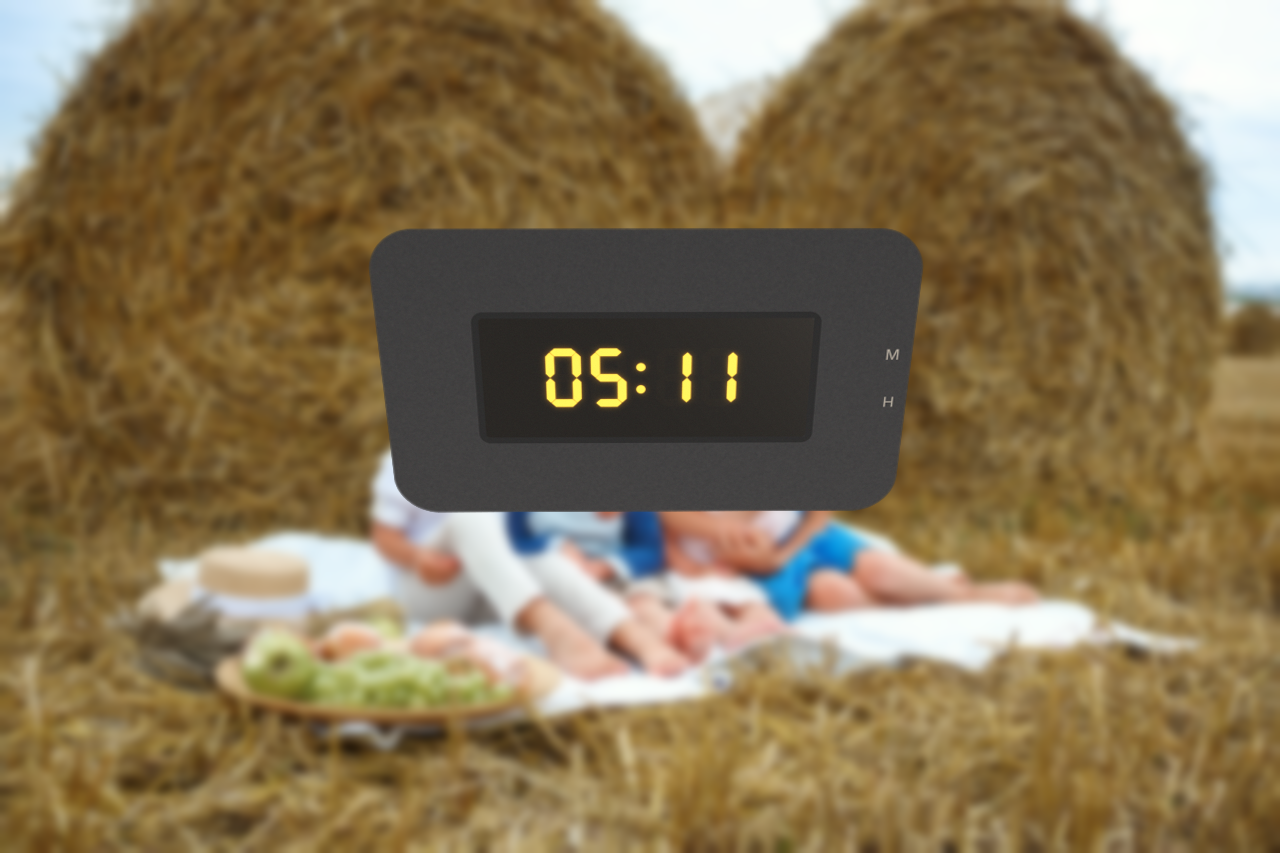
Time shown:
{"hour": 5, "minute": 11}
